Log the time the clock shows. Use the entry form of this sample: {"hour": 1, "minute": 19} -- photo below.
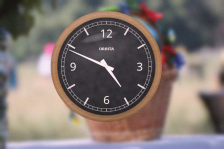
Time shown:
{"hour": 4, "minute": 49}
